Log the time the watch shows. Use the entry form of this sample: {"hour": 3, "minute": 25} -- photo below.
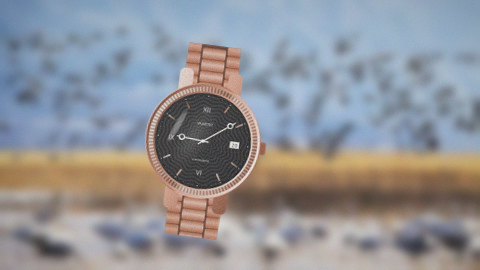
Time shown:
{"hour": 9, "minute": 9}
